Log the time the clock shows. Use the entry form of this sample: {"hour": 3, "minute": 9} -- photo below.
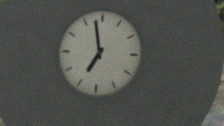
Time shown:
{"hour": 6, "minute": 58}
